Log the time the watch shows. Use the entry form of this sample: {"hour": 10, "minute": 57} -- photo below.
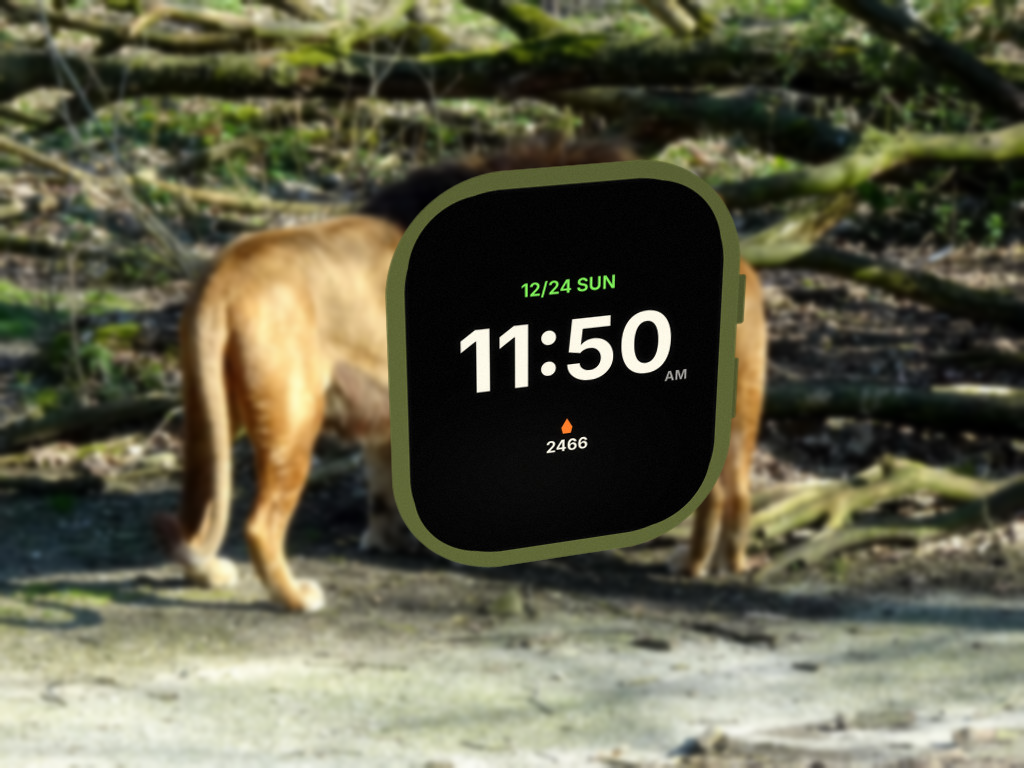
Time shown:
{"hour": 11, "minute": 50}
